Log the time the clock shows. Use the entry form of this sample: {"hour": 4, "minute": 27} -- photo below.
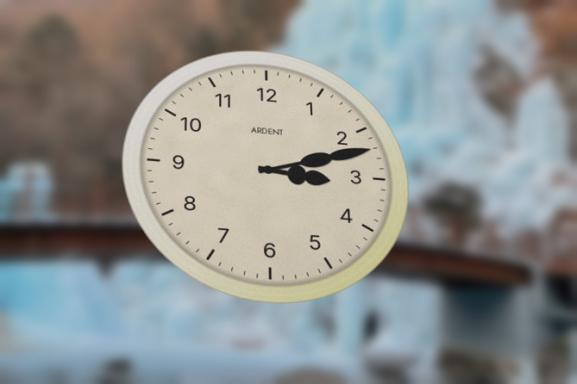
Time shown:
{"hour": 3, "minute": 12}
